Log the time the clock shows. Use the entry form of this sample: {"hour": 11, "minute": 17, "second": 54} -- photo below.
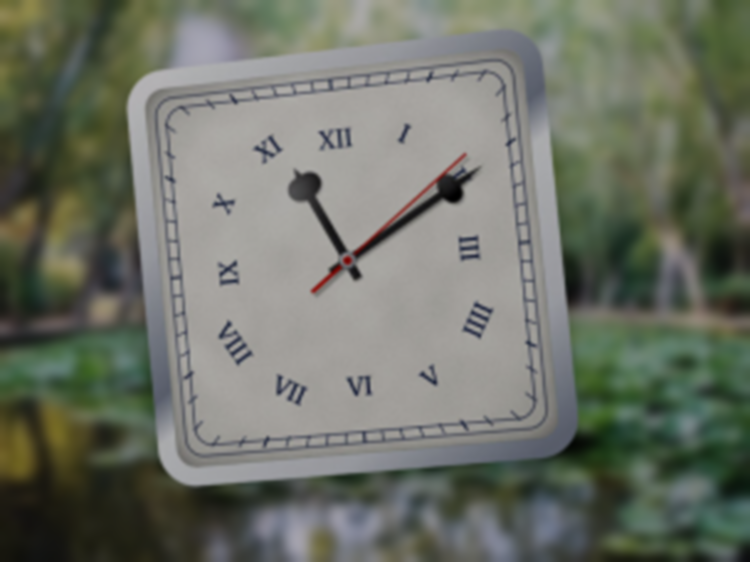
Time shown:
{"hour": 11, "minute": 10, "second": 9}
